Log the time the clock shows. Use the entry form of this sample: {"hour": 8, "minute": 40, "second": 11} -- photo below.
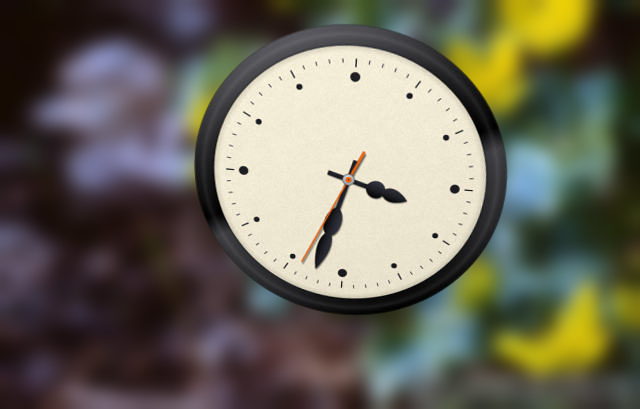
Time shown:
{"hour": 3, "minute": 32, "second": 34}
